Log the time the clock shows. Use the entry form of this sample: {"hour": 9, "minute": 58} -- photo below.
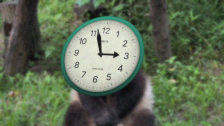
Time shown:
{"hour": 2, "minute": 57}
